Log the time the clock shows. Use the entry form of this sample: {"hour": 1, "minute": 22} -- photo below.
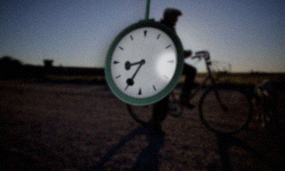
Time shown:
{"hour": 8, "minute": 35}
